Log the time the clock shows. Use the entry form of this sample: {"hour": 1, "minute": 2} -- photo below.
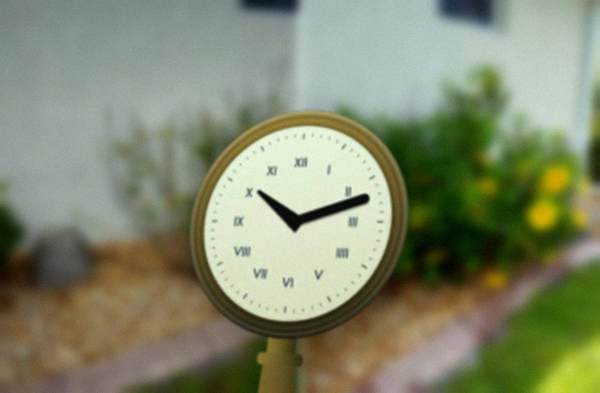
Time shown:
{"hour": 10, "minute": 12}
